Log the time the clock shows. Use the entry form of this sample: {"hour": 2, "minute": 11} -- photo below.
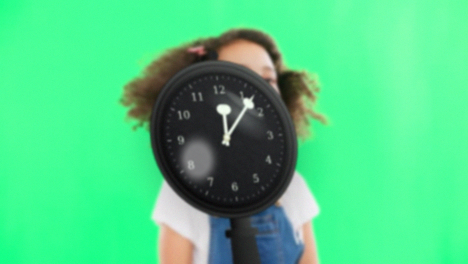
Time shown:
{"hour": 12, "minute": 7}
